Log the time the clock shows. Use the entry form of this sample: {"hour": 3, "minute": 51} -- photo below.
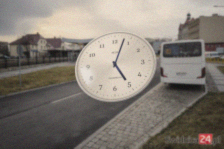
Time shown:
{"hour": 5, "minute": 3}
